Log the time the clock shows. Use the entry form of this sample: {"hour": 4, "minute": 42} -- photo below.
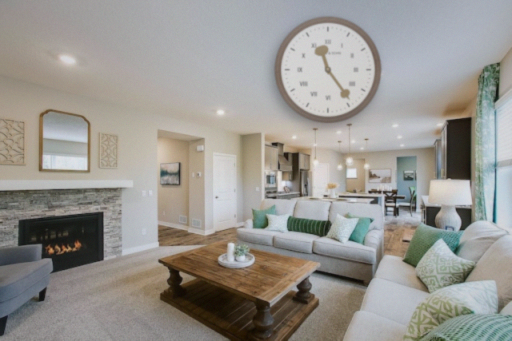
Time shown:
{"hour": 11, "minute": 24}
